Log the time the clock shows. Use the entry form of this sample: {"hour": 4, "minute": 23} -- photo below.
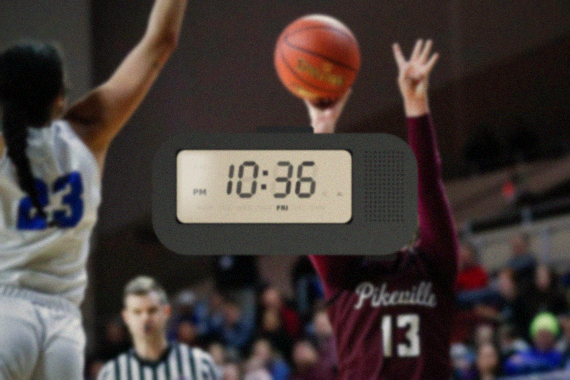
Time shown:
{"hour": 10, "minute": 36}
